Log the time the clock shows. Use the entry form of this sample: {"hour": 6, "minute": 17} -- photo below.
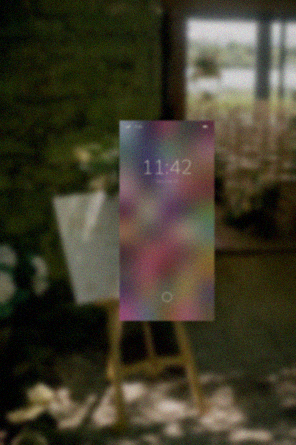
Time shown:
{"hour": 11, "minute": 42}
